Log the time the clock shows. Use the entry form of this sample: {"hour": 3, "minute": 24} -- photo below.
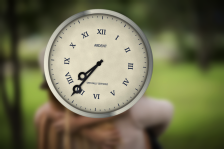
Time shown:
{"hour": 7, "minute": 36}
